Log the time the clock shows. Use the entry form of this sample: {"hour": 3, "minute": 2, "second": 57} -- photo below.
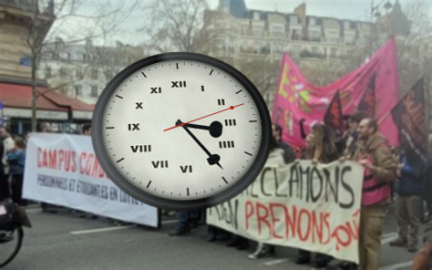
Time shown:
{"hour": 3, "minute": 24, "second": 12}
